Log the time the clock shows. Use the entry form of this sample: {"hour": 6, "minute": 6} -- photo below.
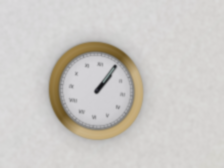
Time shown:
{"hour": 1, "minute": 5}
